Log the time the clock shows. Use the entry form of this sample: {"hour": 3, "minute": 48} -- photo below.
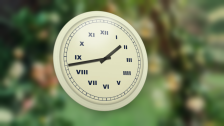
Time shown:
{"hour": 1, "minute": 43}
